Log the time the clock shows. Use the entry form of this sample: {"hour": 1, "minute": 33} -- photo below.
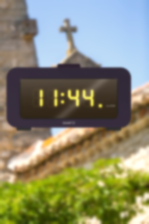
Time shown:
{"hour": 11, "minute": 44}
